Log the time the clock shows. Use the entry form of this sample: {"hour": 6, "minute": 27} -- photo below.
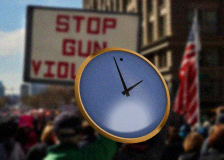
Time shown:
{"hour": 1, "minute": 58}
